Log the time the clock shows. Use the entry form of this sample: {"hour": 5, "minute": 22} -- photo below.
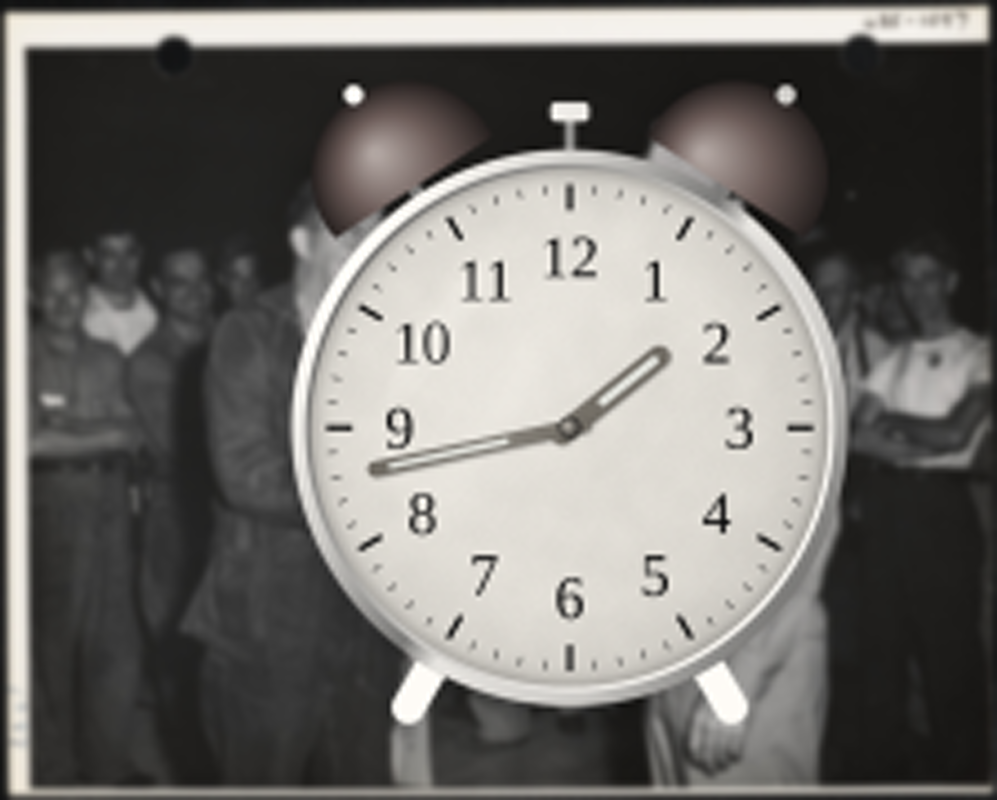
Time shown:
{"hour": 1, "minute": 43}
